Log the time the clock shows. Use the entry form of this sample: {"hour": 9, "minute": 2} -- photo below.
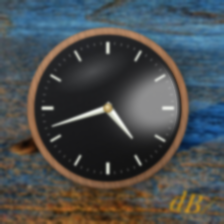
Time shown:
{"hour": 4, "minute": 42}
